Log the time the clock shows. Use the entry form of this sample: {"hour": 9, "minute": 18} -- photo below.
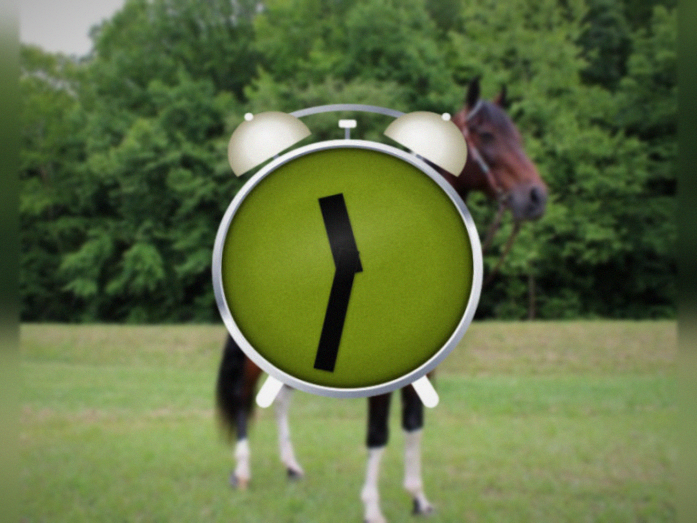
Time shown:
{"hour": 11, "minute": 32}
